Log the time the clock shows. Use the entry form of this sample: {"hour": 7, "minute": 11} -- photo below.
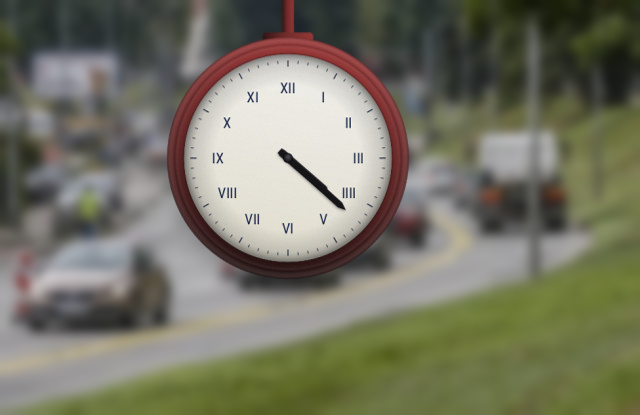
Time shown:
{"hour": 4, "minute": 22}
